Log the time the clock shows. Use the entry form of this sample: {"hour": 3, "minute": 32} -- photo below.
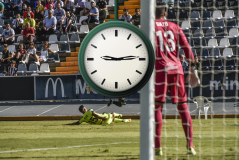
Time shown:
{"hour": 9, "minute": 14}
